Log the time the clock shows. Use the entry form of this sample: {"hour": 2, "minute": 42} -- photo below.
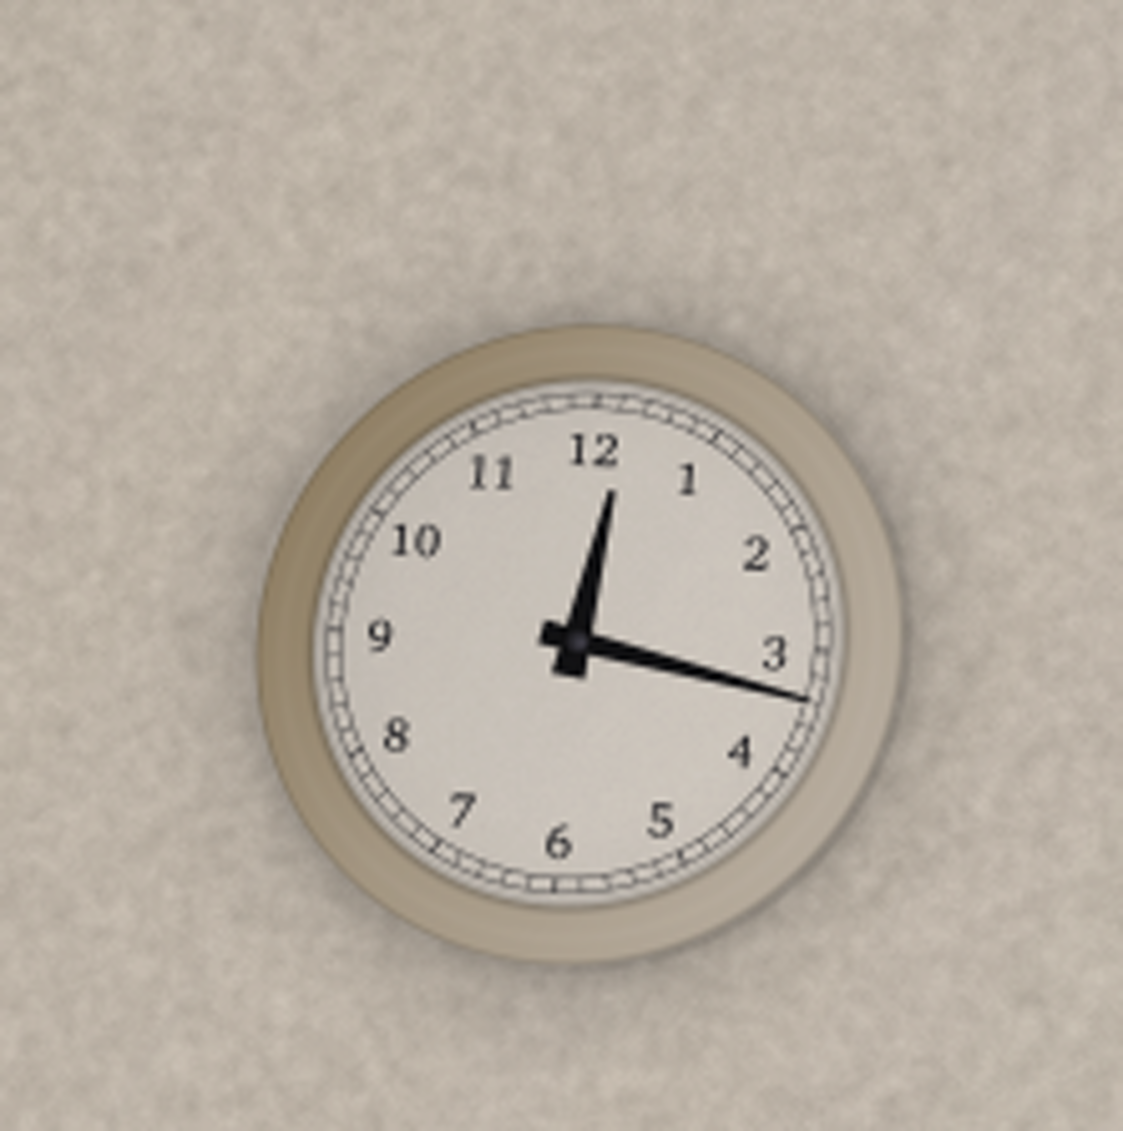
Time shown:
{"hour": 12, "minute": 17}
